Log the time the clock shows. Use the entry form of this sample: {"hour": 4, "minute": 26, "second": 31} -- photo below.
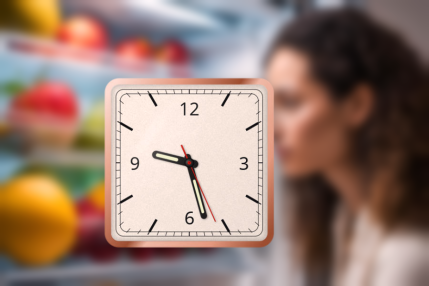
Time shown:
{"hour": 9, "minute": 27, "second": 26}
